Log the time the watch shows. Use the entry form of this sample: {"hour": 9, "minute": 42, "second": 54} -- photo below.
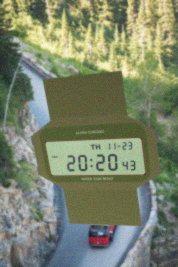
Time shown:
{"hour": 20, "minute": 20, "second": 43}
